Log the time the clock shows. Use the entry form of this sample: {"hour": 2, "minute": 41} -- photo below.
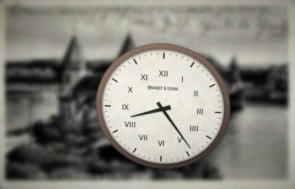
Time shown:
{"hour": 8, "minute": 24}
